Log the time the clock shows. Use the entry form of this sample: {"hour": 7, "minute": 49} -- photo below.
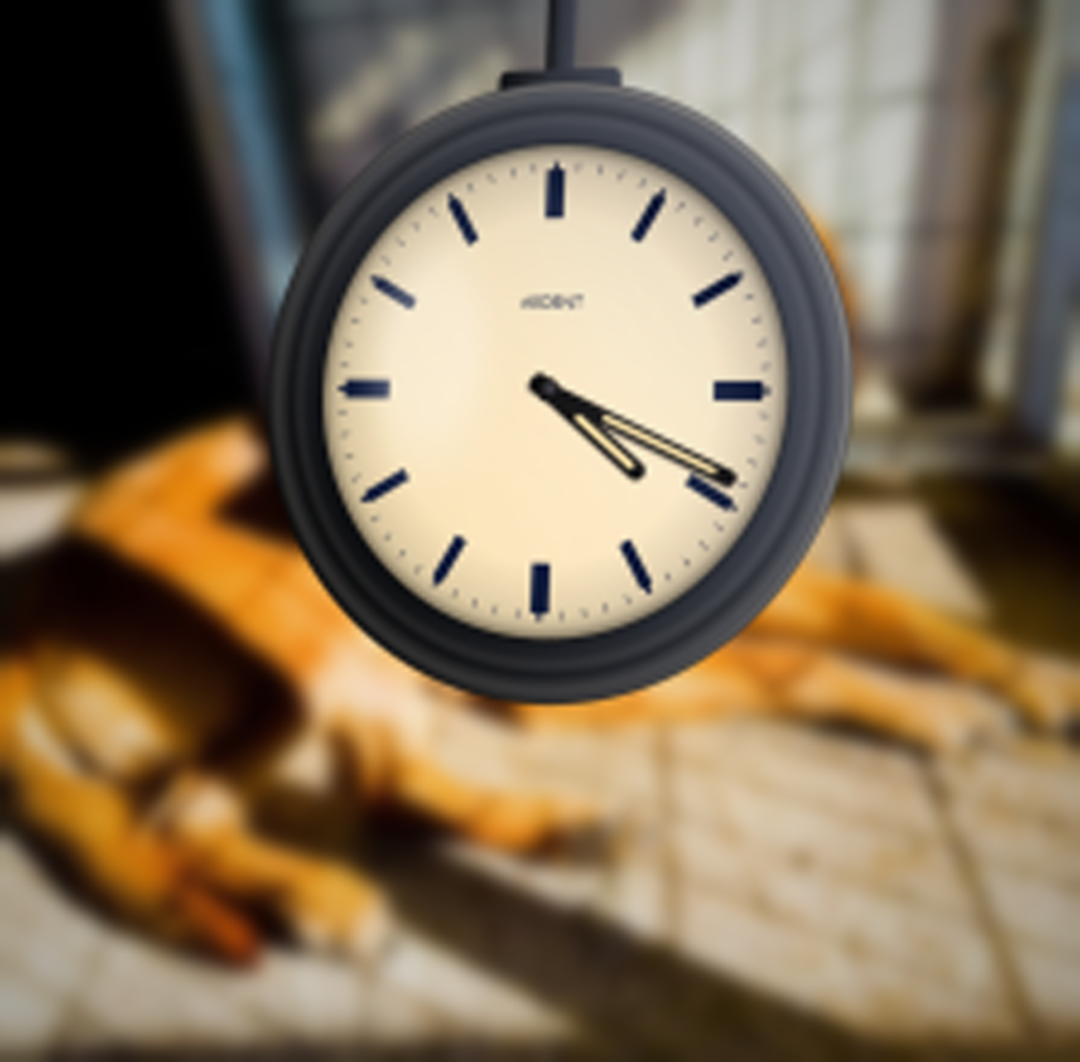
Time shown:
{"hour": 4, "minute": 19}
